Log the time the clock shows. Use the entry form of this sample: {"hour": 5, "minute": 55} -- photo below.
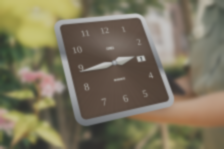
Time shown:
{"hour": 2, "minute": 44}
